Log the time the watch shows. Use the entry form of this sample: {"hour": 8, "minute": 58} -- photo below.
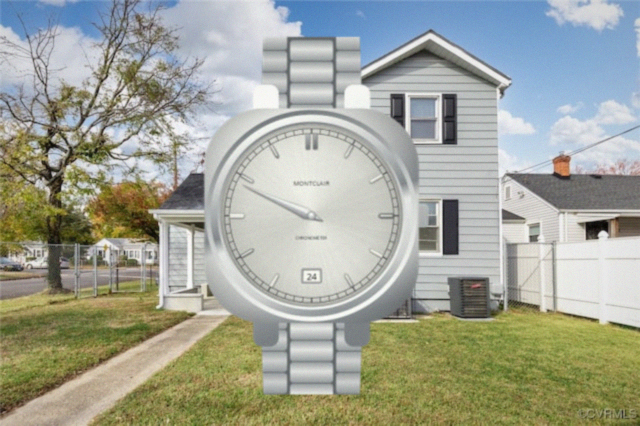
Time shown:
{"hour": 9, "minute": 49}
